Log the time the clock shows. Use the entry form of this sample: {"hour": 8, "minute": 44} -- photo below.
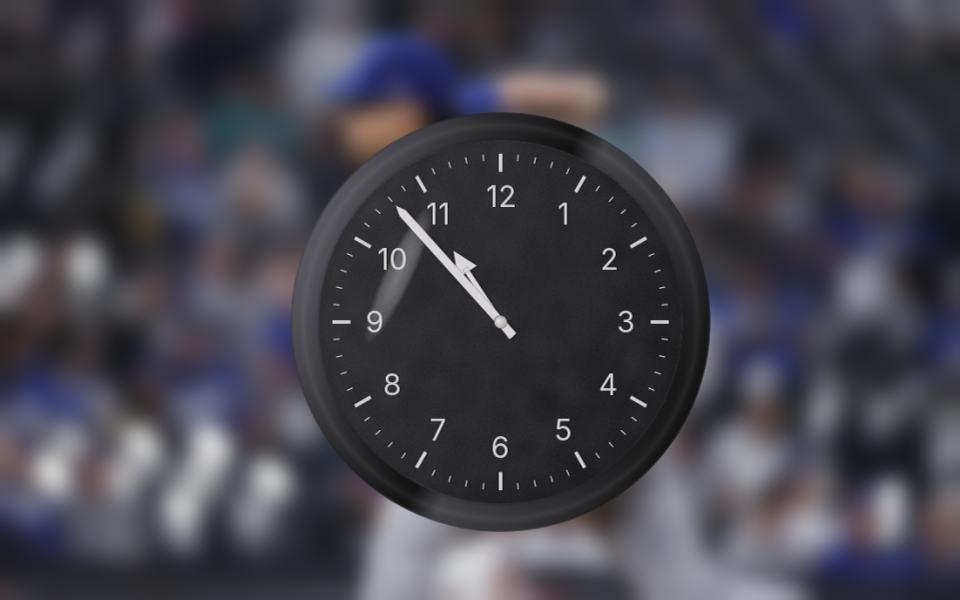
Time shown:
{"hour": 10, "minute": 53}
